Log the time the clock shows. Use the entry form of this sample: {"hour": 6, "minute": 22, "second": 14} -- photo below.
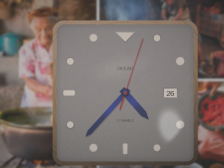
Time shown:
{"hour": 4, "minute": 37, "second": 3}
